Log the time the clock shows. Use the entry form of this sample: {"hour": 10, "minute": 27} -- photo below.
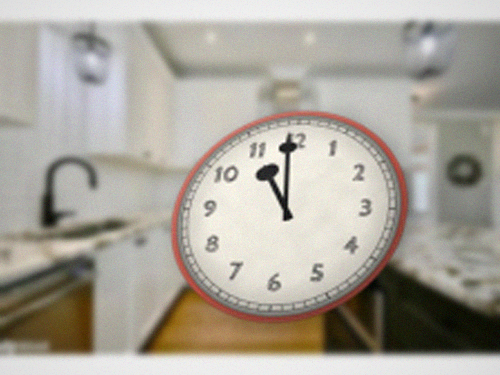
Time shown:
{"hour": 10, "minute": 59}
